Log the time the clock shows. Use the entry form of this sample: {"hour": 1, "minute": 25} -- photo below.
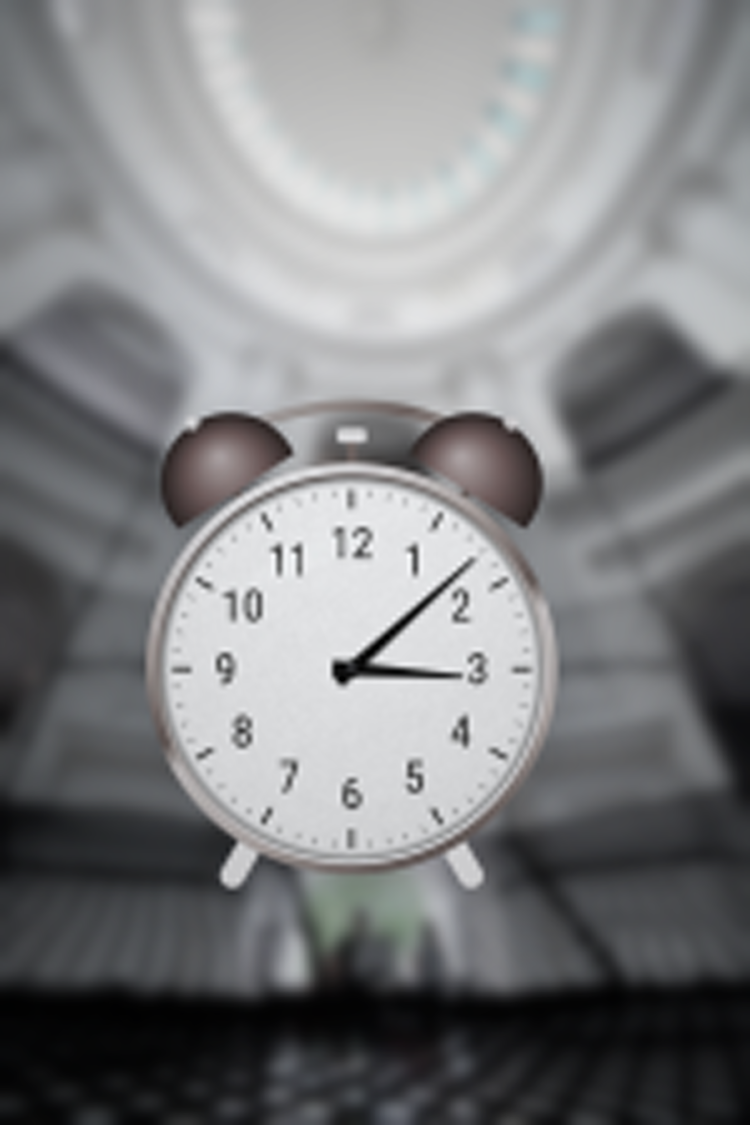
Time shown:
{"hour": 3, "minute": 8}
